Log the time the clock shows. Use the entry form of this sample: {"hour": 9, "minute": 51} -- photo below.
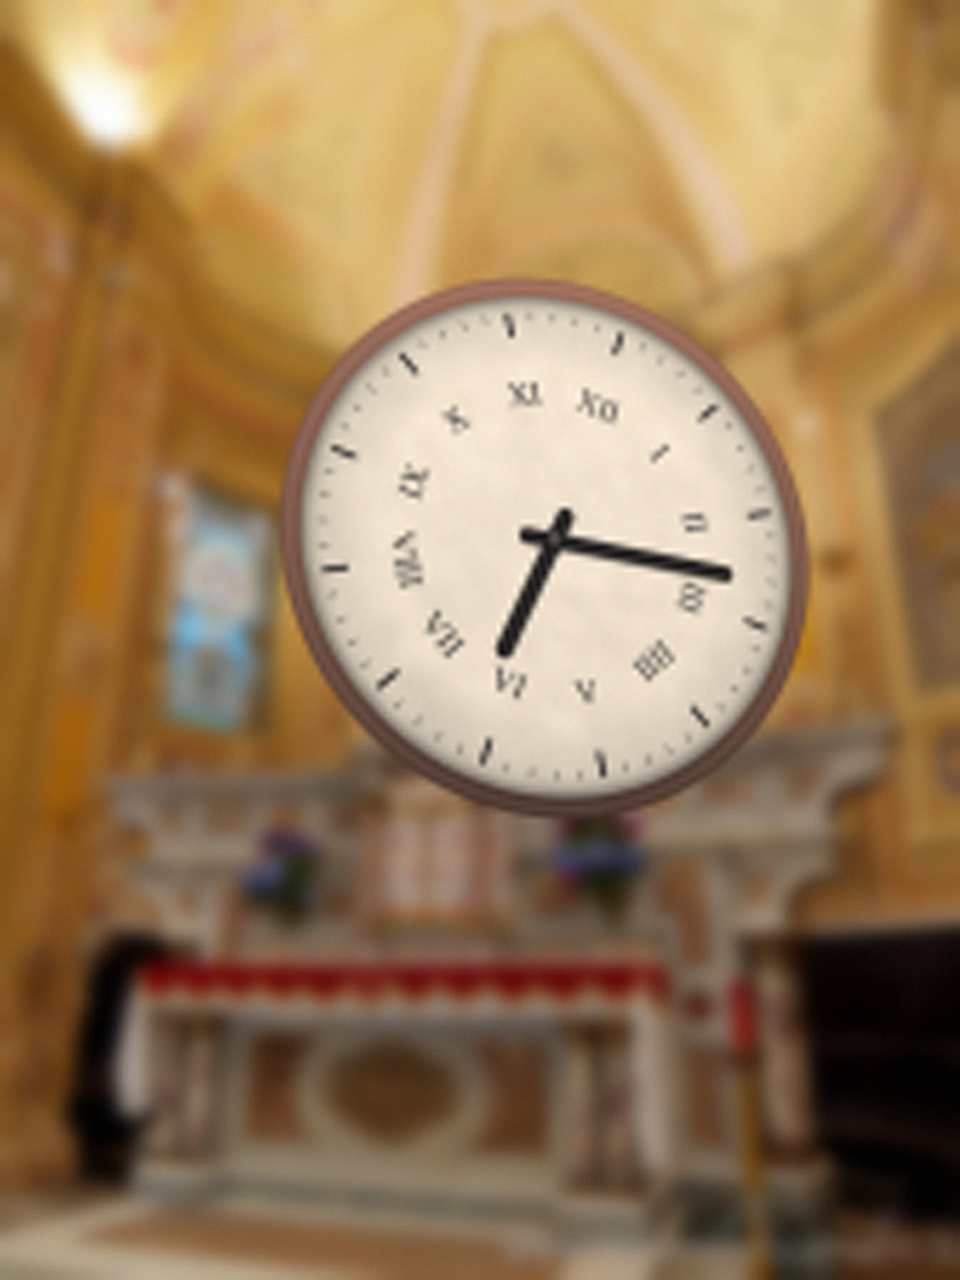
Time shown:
{"hour": 6, "minute": 13}
